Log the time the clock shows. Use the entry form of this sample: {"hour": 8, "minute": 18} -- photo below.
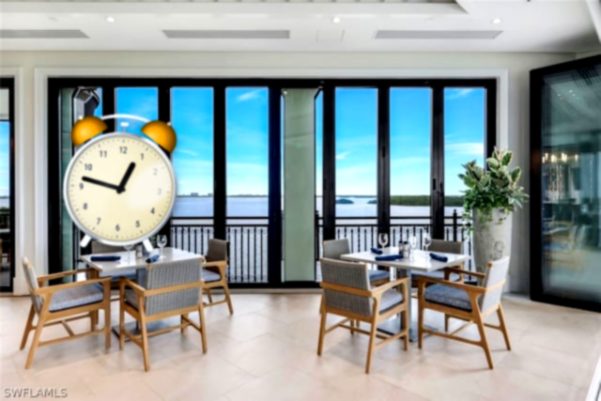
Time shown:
{"hour": 12, "minute": 47}
